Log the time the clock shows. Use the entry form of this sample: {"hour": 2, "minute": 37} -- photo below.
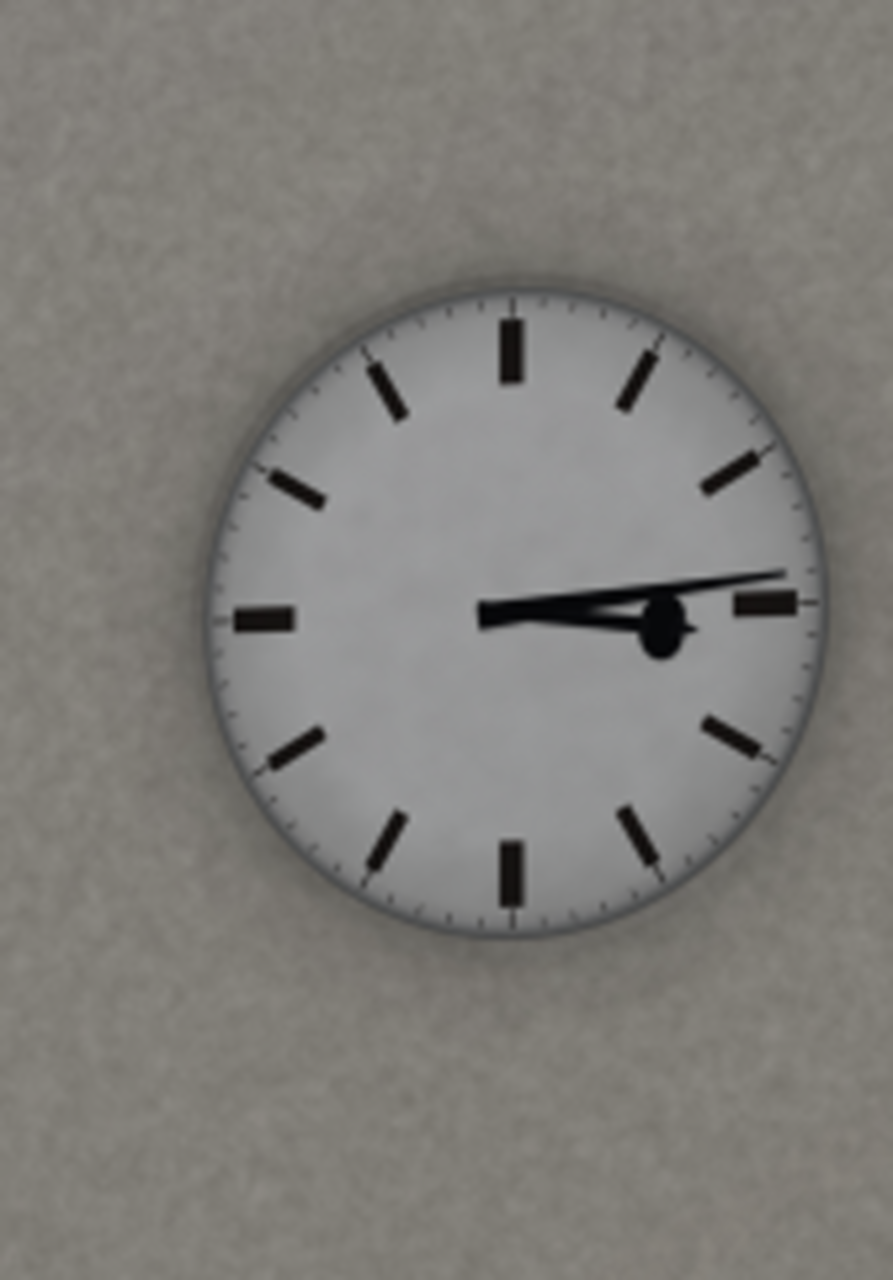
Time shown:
{"hour": 3, "minute": 14}
